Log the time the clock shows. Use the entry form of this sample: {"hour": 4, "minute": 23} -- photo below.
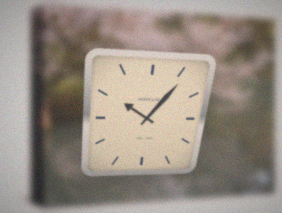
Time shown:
{"hour": 10, "minute": 6}
